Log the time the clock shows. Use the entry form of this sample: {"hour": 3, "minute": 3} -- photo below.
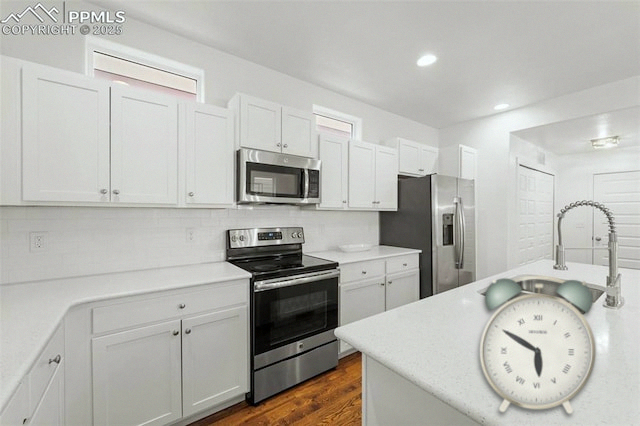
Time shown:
{"hour": 5, "minute": 50}
